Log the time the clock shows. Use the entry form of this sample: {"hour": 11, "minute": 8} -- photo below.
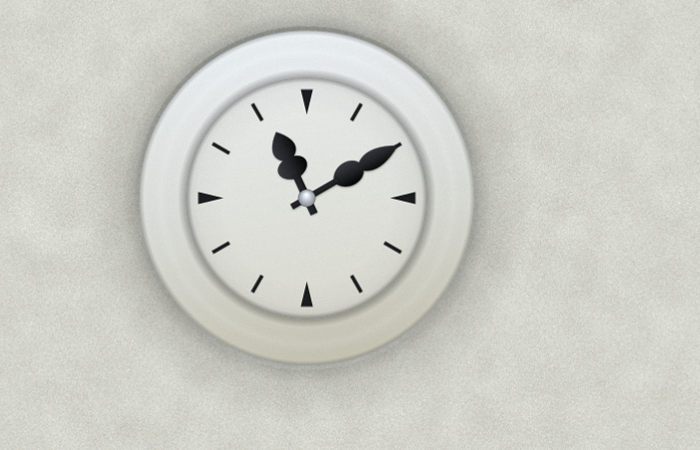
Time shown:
{"hour": 11, "minute": 10}
